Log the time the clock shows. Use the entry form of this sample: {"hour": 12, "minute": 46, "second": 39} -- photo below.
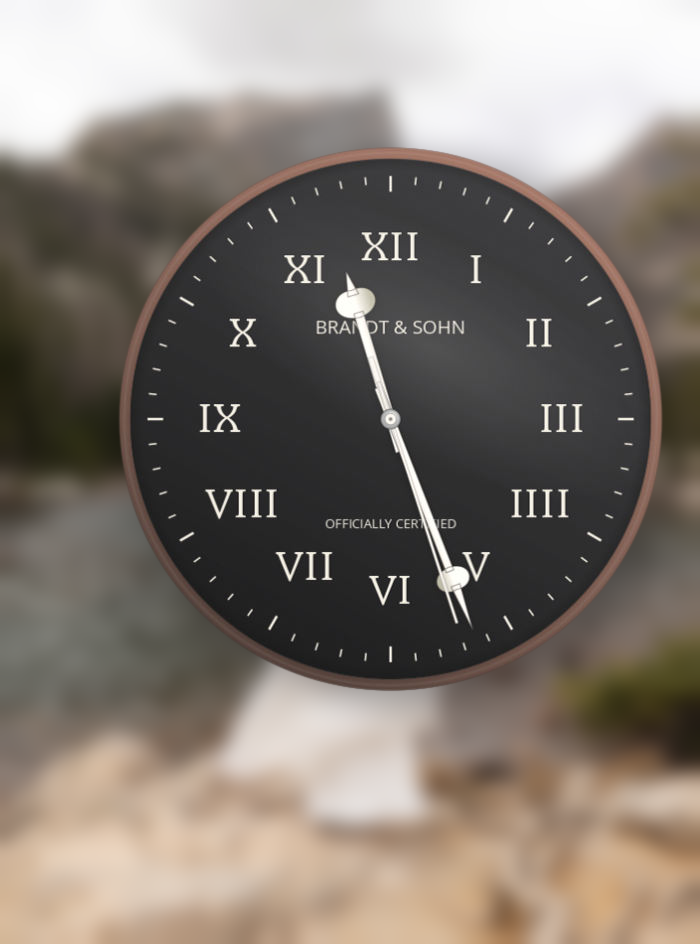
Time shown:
{"hour": 11, "minute": 26, "second": 27}
